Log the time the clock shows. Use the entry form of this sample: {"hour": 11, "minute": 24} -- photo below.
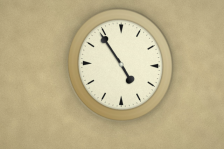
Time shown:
{"hour": 4, "minute": 54}
